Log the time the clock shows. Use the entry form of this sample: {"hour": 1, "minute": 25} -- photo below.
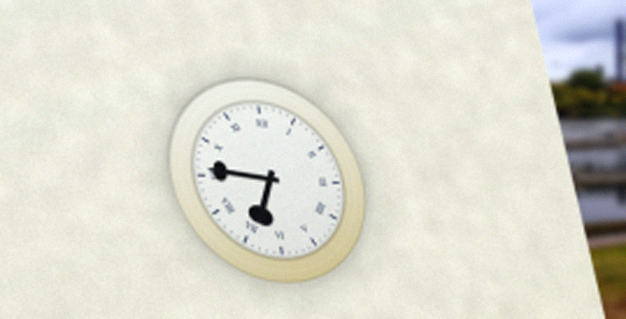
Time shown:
{"hour": 6, "minute": 46}
